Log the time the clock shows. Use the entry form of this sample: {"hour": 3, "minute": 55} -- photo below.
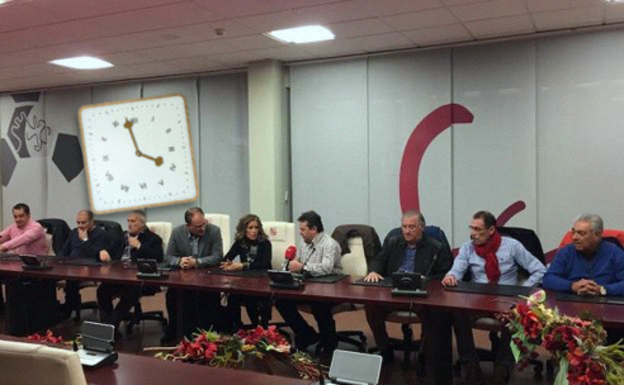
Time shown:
{"hour": 3, "minute": 58}
